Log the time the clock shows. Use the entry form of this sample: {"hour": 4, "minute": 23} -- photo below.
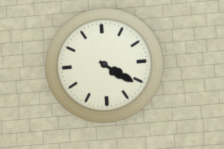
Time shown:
{"hour": 4, "minute": 21}
